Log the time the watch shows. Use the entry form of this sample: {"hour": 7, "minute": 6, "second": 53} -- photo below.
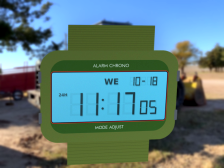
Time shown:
{"hour": 11, "minute": 17, "second": 5}
